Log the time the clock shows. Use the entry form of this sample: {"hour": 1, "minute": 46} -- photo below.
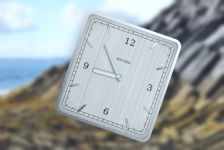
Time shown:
{"hour": 8, "minute": 53}
